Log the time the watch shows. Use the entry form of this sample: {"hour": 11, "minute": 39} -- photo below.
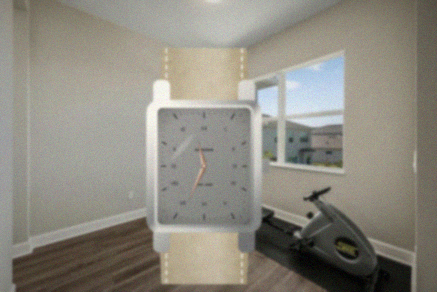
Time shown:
{"hour": 11, "minute": 34}
